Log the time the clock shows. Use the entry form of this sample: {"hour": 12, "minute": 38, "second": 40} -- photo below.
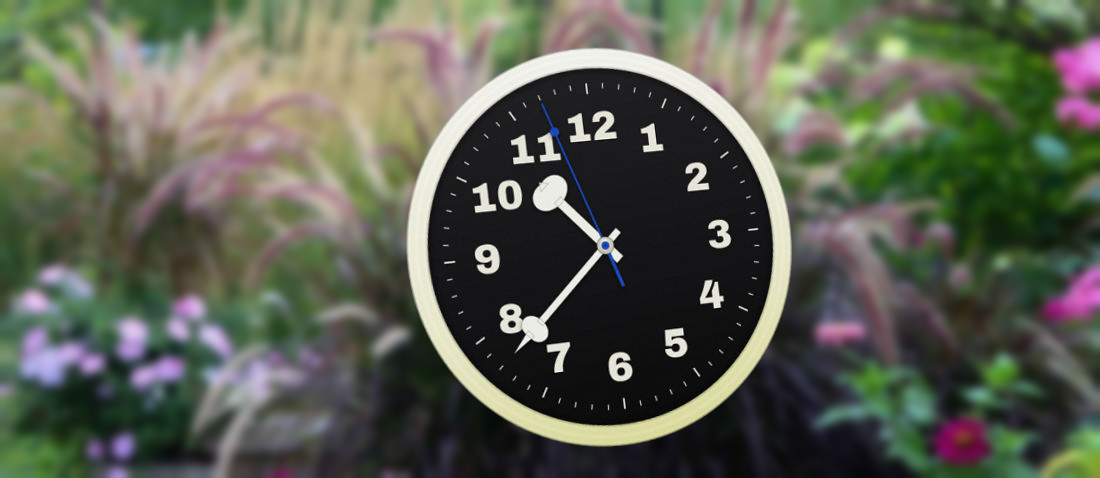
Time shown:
{"hour": 10, "minute": 37, "second": 57}
